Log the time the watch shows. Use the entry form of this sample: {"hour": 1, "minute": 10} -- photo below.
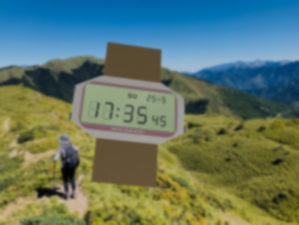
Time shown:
{"hour": 17, "minute": 35}
